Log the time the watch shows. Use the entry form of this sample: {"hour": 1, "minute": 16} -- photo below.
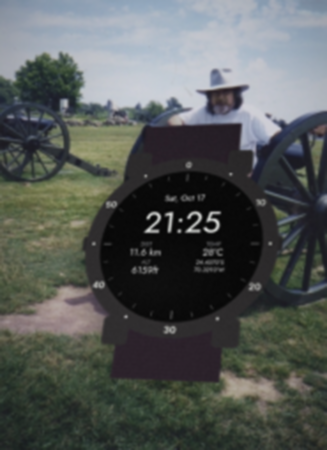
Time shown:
{"hour": 21, "minute": 25}
